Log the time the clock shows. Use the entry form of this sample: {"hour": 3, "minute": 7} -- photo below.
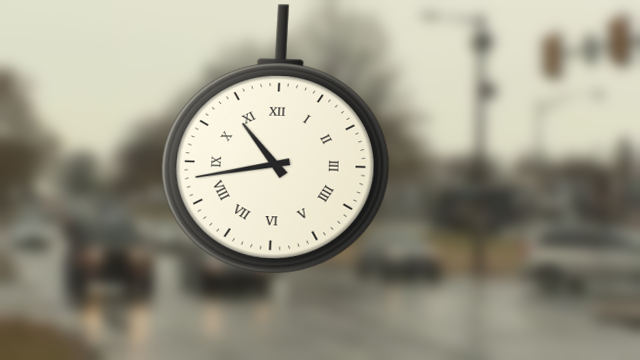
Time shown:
{"hour": 10, "minute": 43}
